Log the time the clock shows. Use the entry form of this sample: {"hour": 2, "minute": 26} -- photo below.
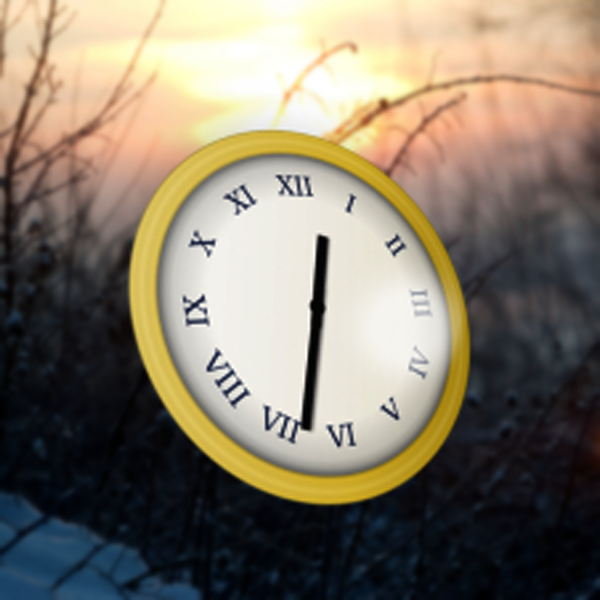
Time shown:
{"hour": 12, "minute": 33}
